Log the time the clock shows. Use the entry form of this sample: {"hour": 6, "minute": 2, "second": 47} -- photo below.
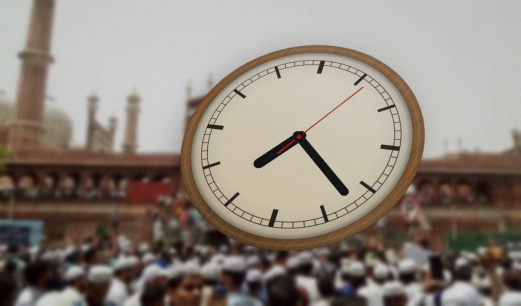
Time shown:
{"hour": 7, "minute": 22, "second": 6}
